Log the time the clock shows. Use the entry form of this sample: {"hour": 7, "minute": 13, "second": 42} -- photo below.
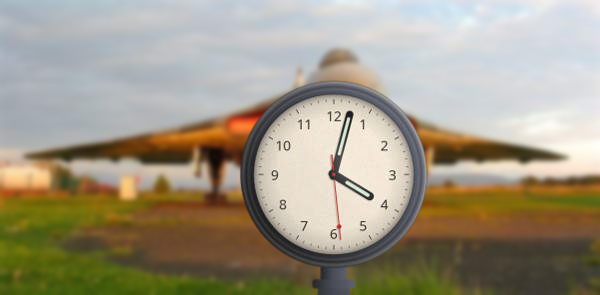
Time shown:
{"hour": 4, "minute": 2, "second": 29}
